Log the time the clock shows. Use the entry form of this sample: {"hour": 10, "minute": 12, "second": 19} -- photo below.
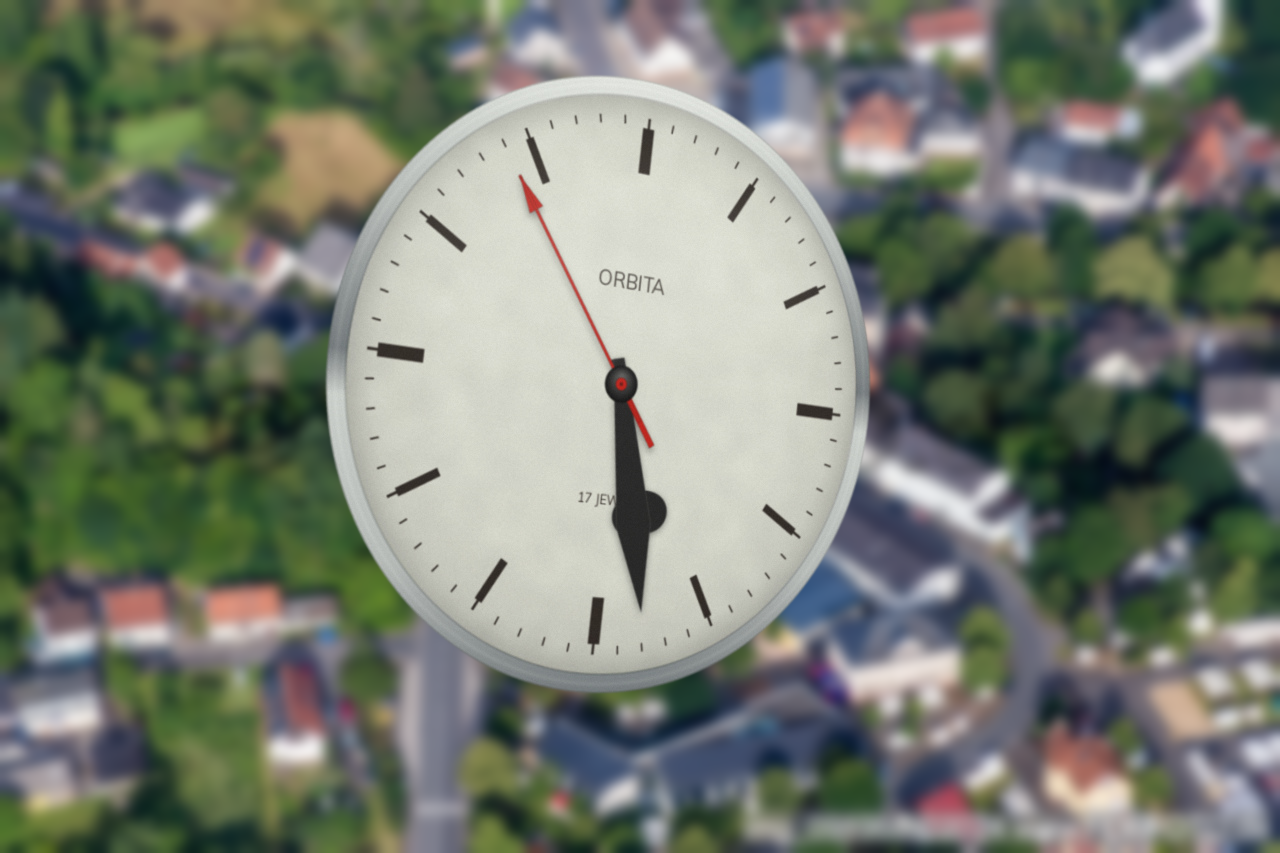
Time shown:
{"hour": 5, "minute": 27, "second": 54}
